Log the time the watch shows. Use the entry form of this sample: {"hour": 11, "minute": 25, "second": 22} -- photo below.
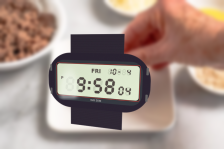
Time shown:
{"hour": 9, "minute": 58, "second": 4}
